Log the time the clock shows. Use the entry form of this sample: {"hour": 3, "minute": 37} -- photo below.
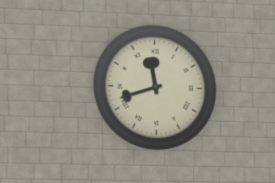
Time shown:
{"hour": 11, "minute": 42}
